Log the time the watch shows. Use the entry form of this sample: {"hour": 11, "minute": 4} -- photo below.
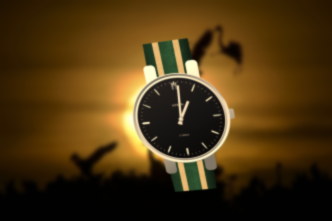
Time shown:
{"hour": 1, "minute": 1}
